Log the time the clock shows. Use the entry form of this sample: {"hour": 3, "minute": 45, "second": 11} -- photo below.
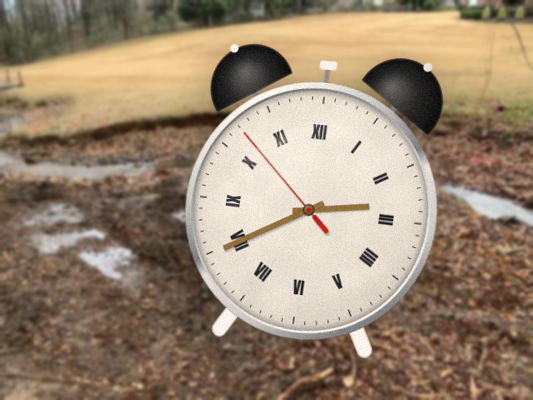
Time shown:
{"hour": 2, "minute": 39, "second": 52}
